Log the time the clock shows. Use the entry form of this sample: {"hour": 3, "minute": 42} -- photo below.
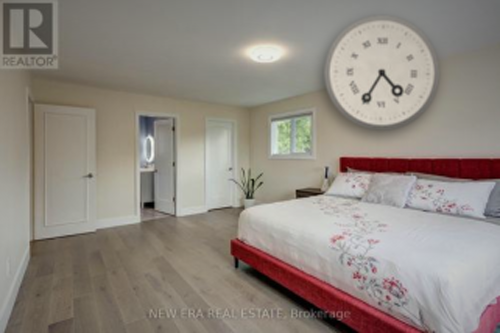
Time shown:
{"hour": 4, "minute": 35}
